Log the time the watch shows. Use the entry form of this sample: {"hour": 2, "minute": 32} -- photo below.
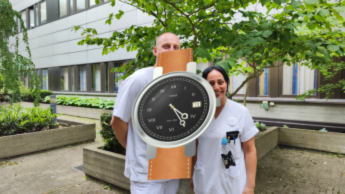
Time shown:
{"hour": 4, "minute": 25}
